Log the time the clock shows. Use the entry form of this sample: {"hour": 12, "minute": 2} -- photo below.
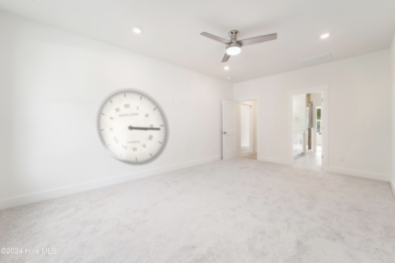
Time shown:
{"hour": 3, "minute": 16}
